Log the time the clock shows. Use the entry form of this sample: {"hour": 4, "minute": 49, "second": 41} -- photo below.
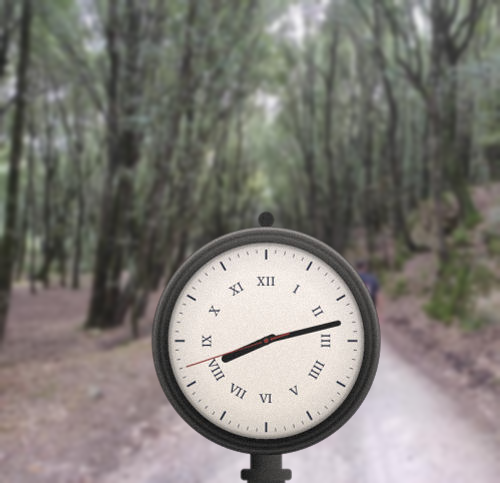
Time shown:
{"hour": 8, "minute": 12, "second": 42}
